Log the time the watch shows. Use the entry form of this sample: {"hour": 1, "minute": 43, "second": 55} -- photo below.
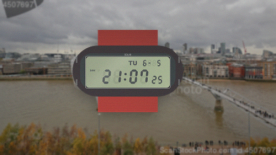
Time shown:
{"hour": 21, "minute": 7, "second": 25}
